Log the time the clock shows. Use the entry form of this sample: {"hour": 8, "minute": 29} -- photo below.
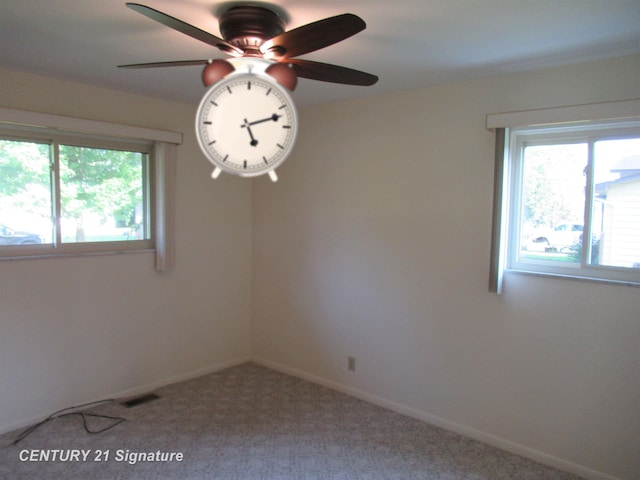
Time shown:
{"hour": 5, "minute": 12}
